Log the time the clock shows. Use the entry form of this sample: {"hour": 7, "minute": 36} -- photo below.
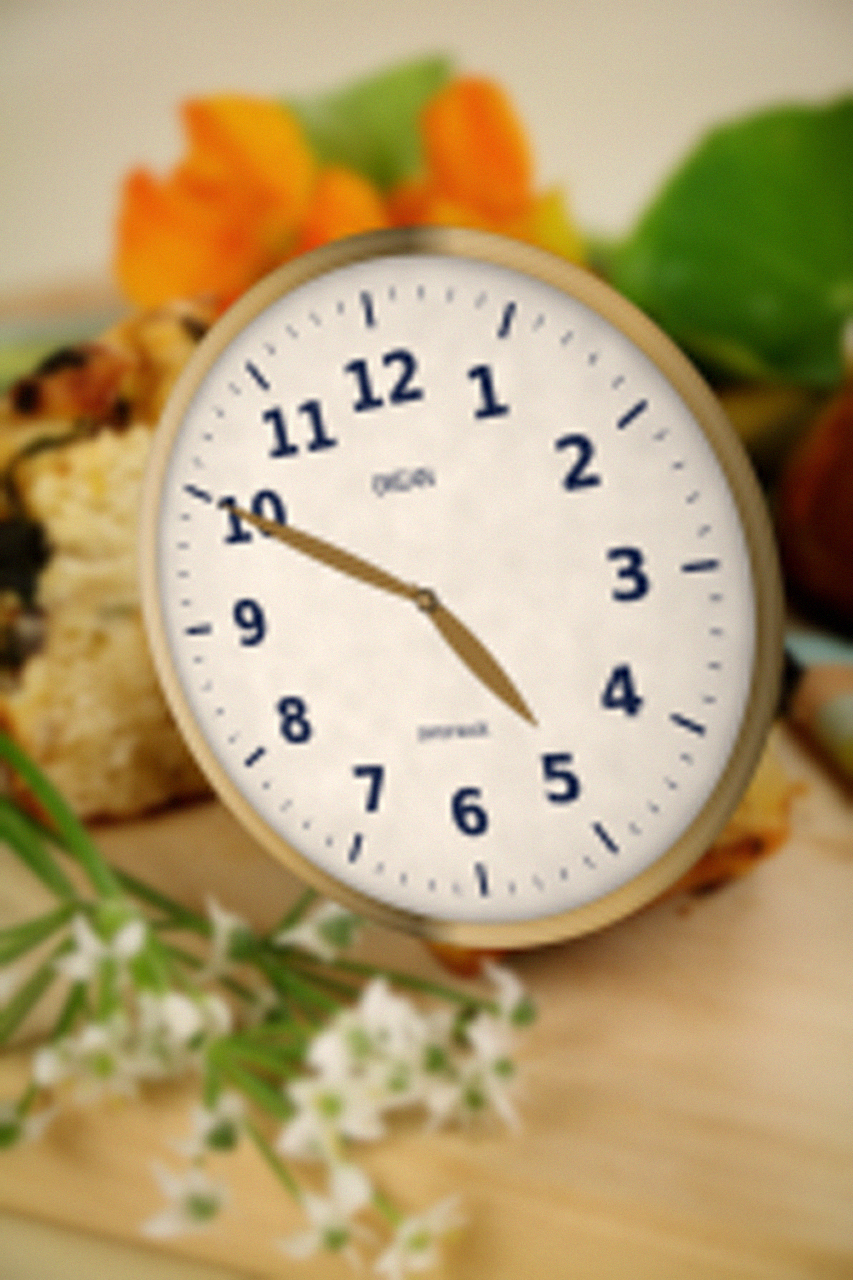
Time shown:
{"hour": 4, "minute": 50}
